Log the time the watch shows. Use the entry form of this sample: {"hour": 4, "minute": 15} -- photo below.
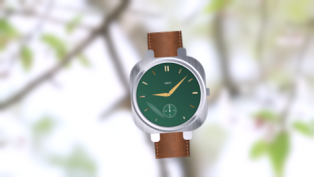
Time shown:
{"hour": 9, "minute": 8}
